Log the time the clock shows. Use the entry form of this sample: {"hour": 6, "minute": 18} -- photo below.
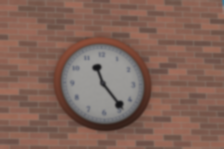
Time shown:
{"hour": 11, "minute": 24}
